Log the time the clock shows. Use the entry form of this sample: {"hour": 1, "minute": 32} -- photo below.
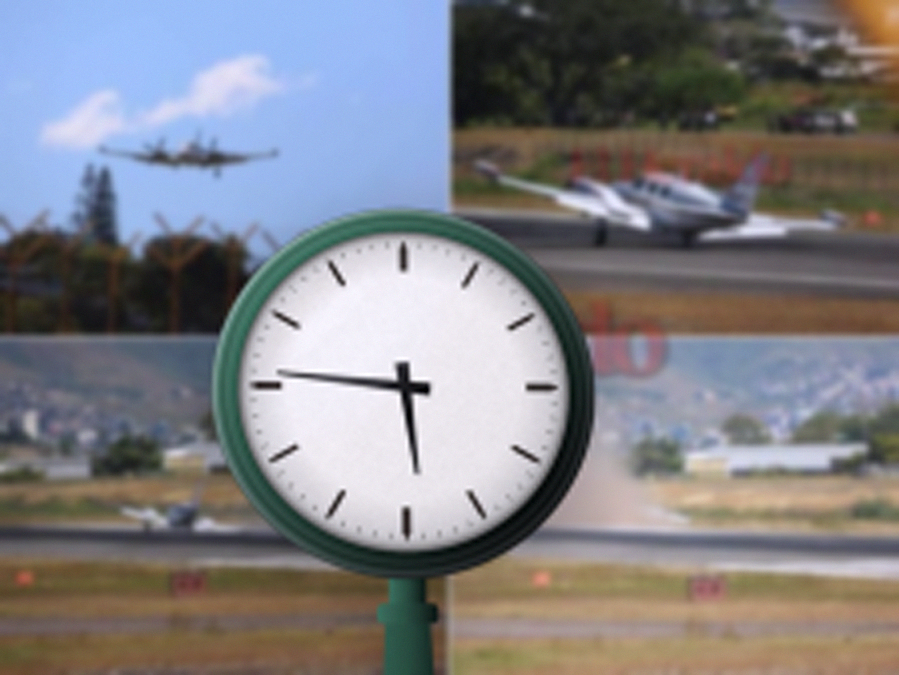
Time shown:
{"hour": 5, "minute": 46}
